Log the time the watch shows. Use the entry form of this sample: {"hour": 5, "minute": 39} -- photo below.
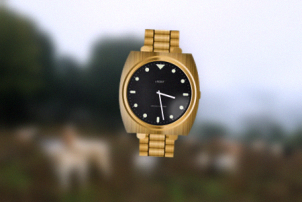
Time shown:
{"hour": 3, "minute": 28}
